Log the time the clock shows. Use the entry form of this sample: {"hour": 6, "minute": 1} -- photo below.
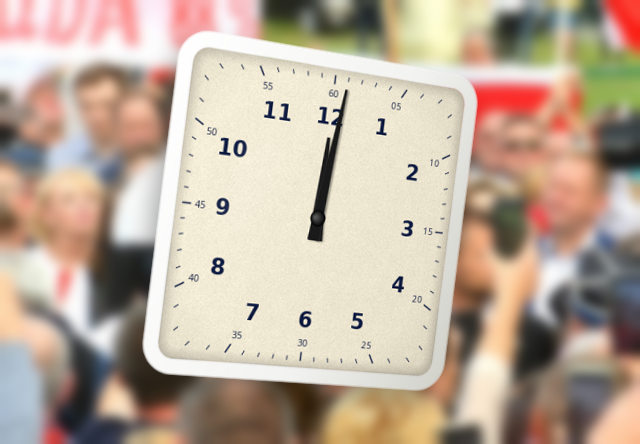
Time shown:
{"hour": 12, "minute": 1}
